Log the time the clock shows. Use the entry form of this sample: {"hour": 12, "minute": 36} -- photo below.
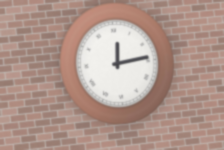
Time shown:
{"hour": 12, "minute": 14}
